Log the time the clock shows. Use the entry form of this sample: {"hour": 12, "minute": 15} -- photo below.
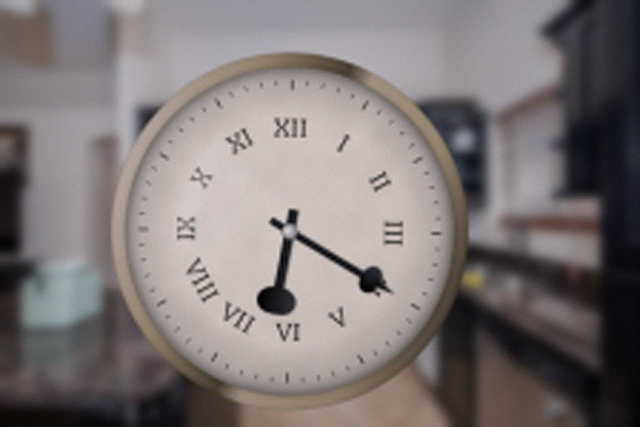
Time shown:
{"hour": 6, "minute": 20}
